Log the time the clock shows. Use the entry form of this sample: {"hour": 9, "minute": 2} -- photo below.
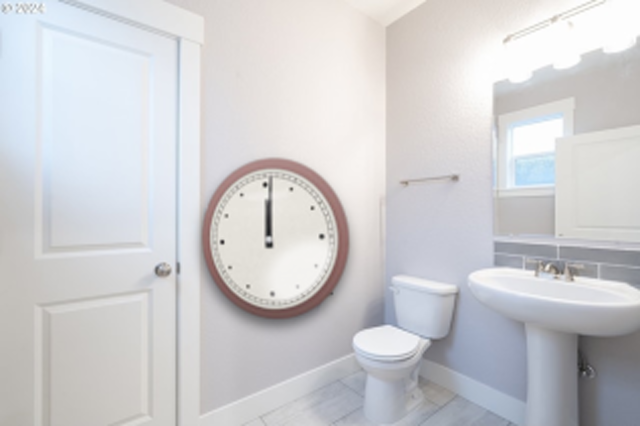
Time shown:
{"hour": 12, "minute": 1}
